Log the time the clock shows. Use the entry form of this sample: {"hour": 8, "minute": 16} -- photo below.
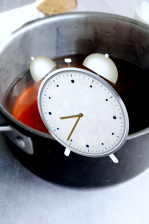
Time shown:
{"hour": 8, "minute": 36}
